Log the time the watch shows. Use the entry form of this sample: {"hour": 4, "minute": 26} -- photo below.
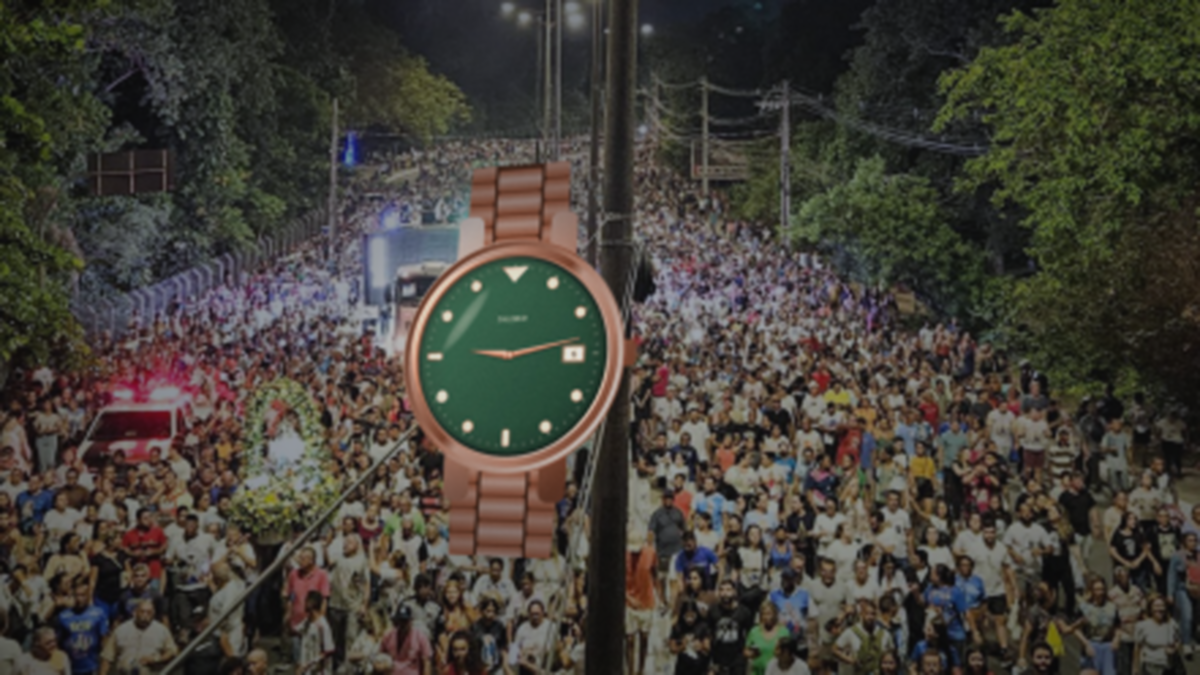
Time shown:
{"hour": 9, "minute": 13}
